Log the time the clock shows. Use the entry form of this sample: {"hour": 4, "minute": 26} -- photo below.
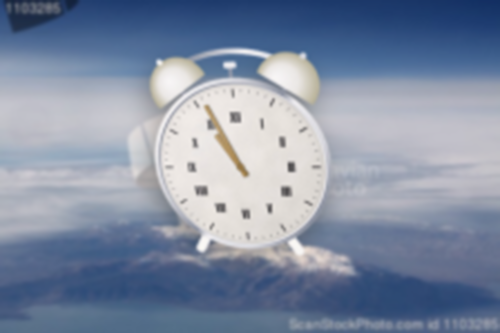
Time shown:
{"hour": 10, "minute": 56}
